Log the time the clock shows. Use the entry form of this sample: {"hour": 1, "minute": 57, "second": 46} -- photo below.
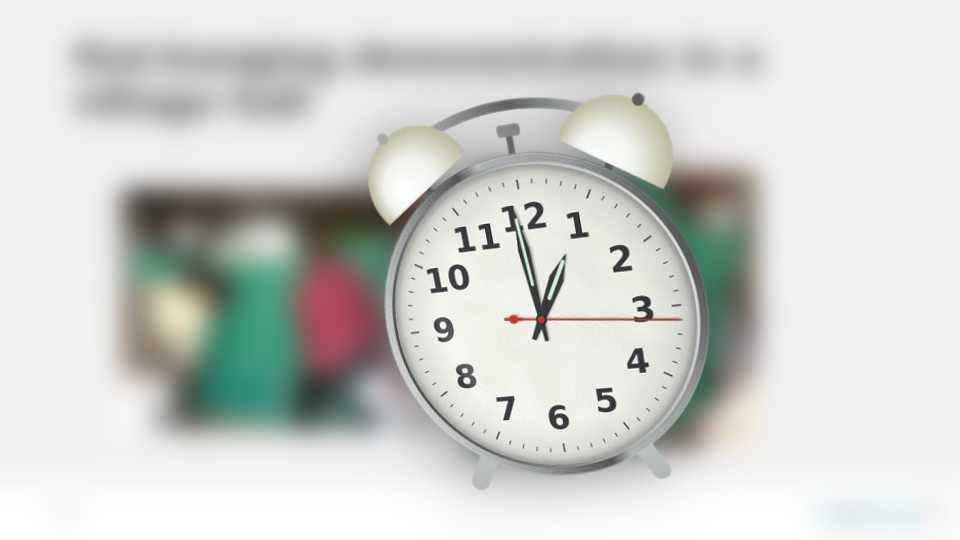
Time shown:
{"hour": 12, "minute": 59, "second": 16}
